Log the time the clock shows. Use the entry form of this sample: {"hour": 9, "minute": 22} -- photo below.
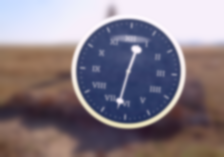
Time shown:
{"hour": 12, "minute": 32}
